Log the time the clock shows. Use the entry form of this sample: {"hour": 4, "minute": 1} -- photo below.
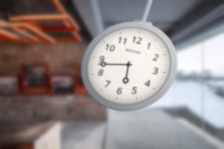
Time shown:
{"hour": 5, "minute": 43}
